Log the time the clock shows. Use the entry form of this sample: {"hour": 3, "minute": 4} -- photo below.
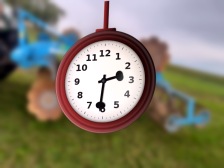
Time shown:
{"hour": 2, "minute": 31}
